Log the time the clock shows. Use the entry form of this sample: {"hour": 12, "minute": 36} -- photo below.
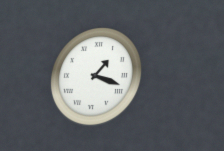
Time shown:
{"hour": 1, "minute": 18}
